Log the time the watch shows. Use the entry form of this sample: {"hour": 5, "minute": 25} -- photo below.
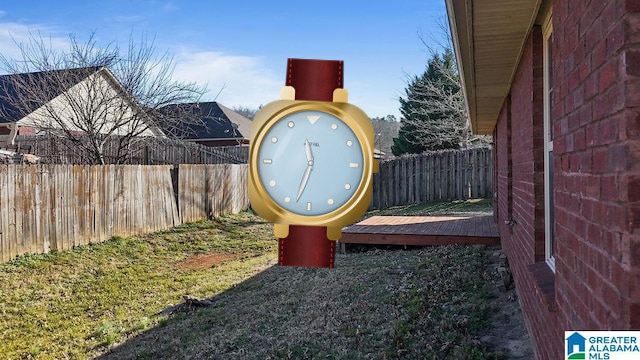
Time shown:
{"hour": 11, "minute": 33}
